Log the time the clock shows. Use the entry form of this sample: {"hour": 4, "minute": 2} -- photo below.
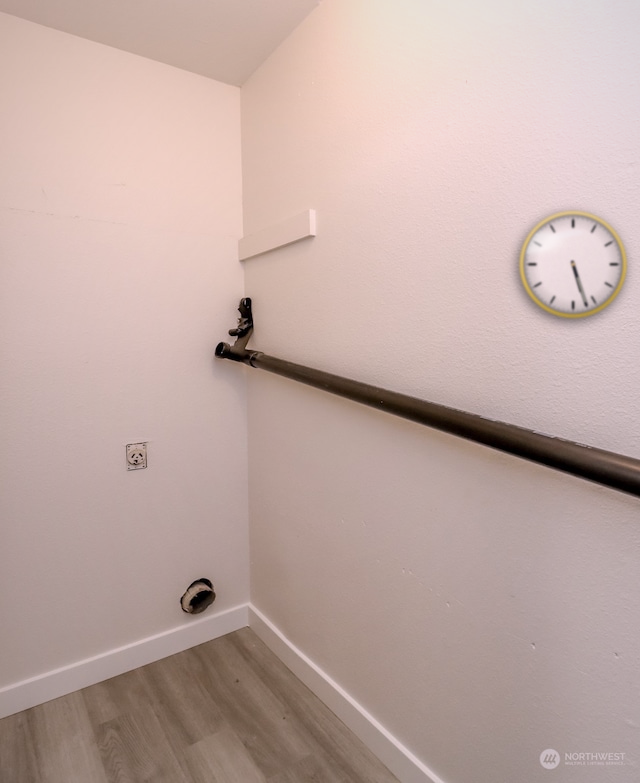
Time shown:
{"hour": 5, "minute": 27}
